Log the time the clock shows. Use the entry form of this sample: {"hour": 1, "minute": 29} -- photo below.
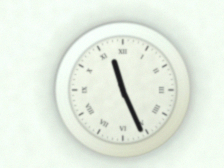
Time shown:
{"hour": 11, "minute": 26}
